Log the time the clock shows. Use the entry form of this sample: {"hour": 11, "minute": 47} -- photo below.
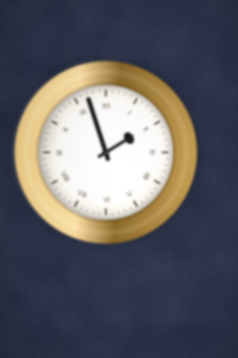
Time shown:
{"hour": 1, "minute": 57}
